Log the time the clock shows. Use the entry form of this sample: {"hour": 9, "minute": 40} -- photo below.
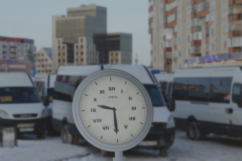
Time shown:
{"hour": 9, "minute": 30}
